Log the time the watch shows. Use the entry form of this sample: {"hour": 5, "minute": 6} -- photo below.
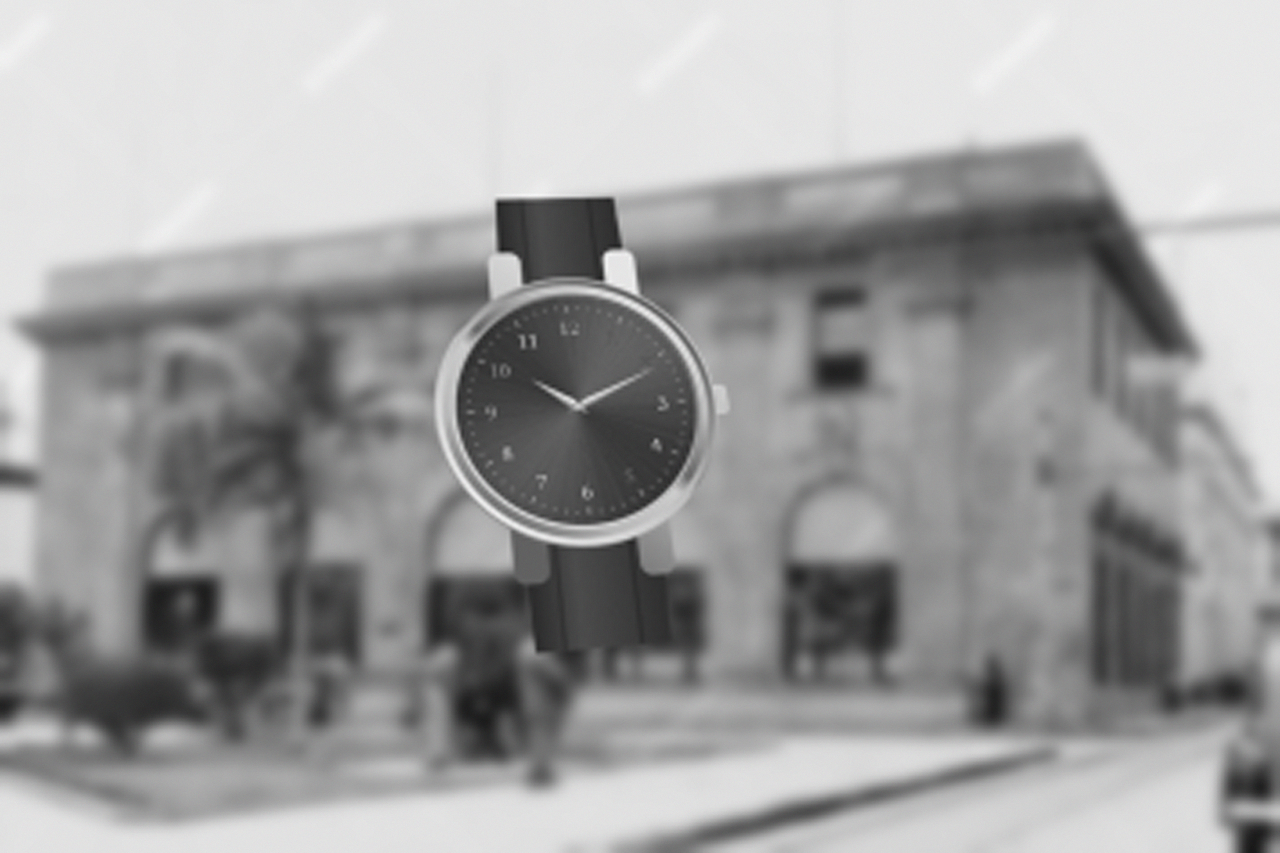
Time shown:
{"hour": 10, "minute": 11}
